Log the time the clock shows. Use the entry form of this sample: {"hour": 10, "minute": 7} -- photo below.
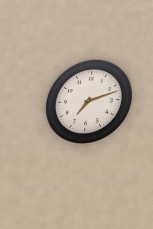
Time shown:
{"hour": 7, "minute": 12}
